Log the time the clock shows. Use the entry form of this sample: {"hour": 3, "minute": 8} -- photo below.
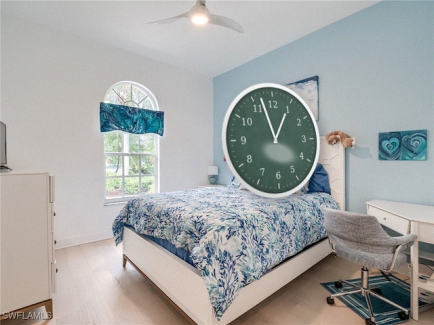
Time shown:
{"hour": 12, "minute": 57}
